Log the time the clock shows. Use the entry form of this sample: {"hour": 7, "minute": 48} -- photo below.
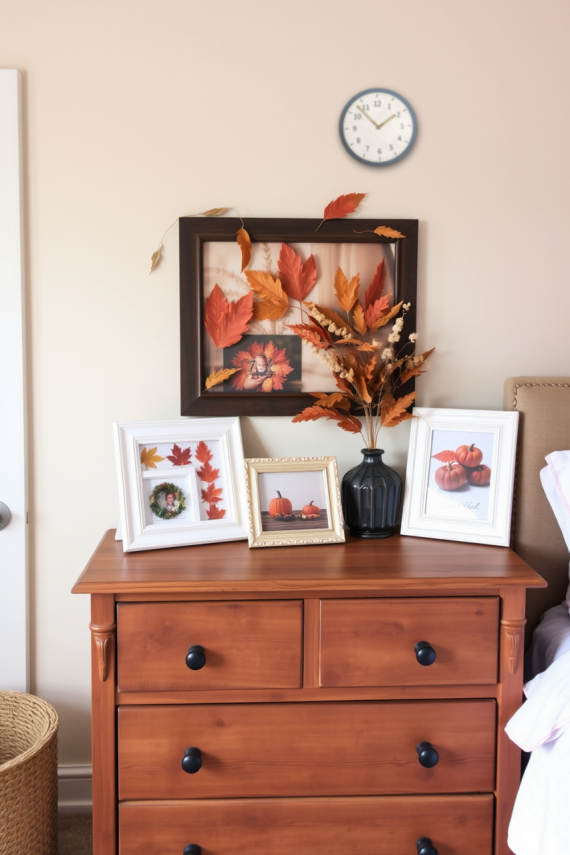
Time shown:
{"hour": 1, "minute": 53}
